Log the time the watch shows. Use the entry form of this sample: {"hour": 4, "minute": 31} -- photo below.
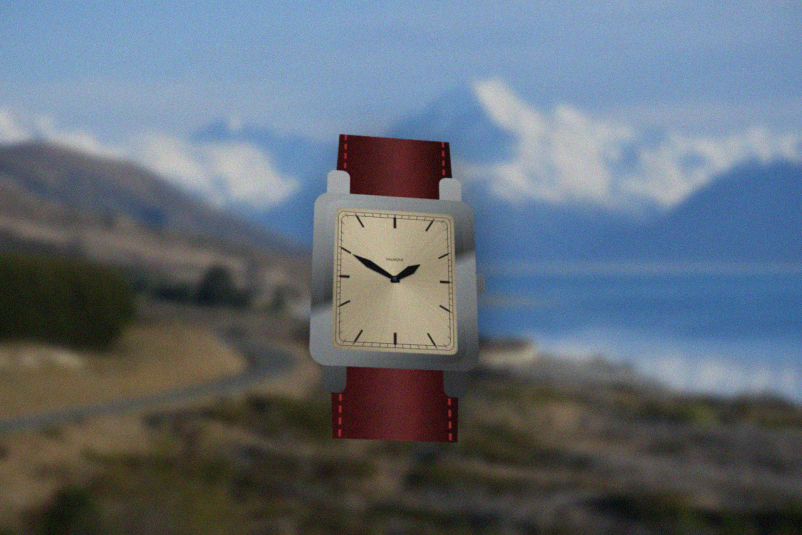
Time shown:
{"hour": 1, "minute": 50}
